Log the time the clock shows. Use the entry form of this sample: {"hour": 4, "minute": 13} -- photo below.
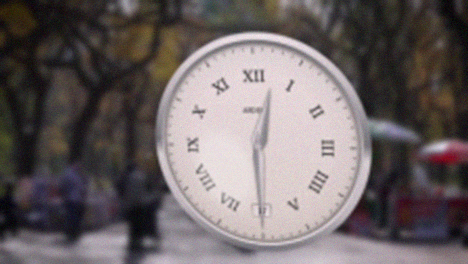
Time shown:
{"hour": 12, "minute": 30}
